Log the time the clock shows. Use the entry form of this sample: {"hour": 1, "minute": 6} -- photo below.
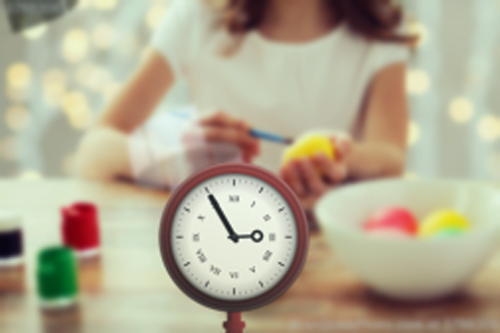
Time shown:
{"hour": 2, "minute": 55}
